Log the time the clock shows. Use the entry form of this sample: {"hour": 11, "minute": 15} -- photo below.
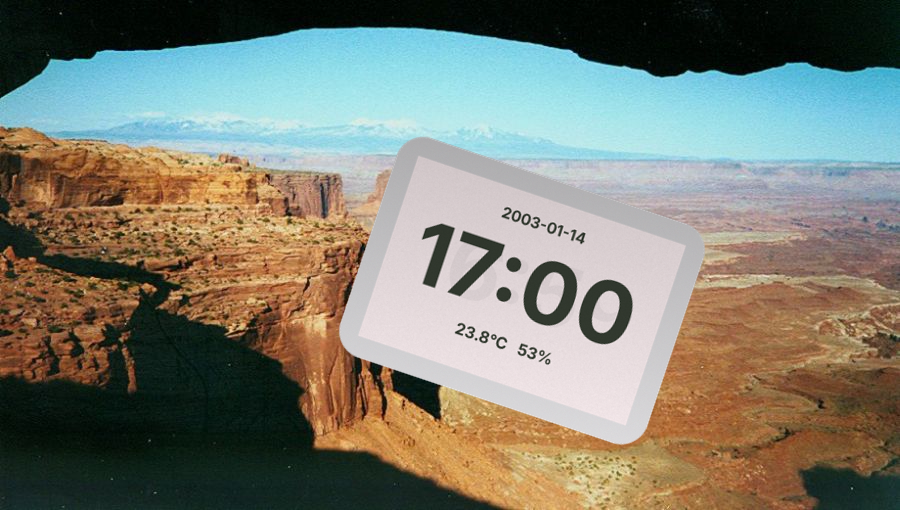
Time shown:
{"hour": 17, "minute": 0}
